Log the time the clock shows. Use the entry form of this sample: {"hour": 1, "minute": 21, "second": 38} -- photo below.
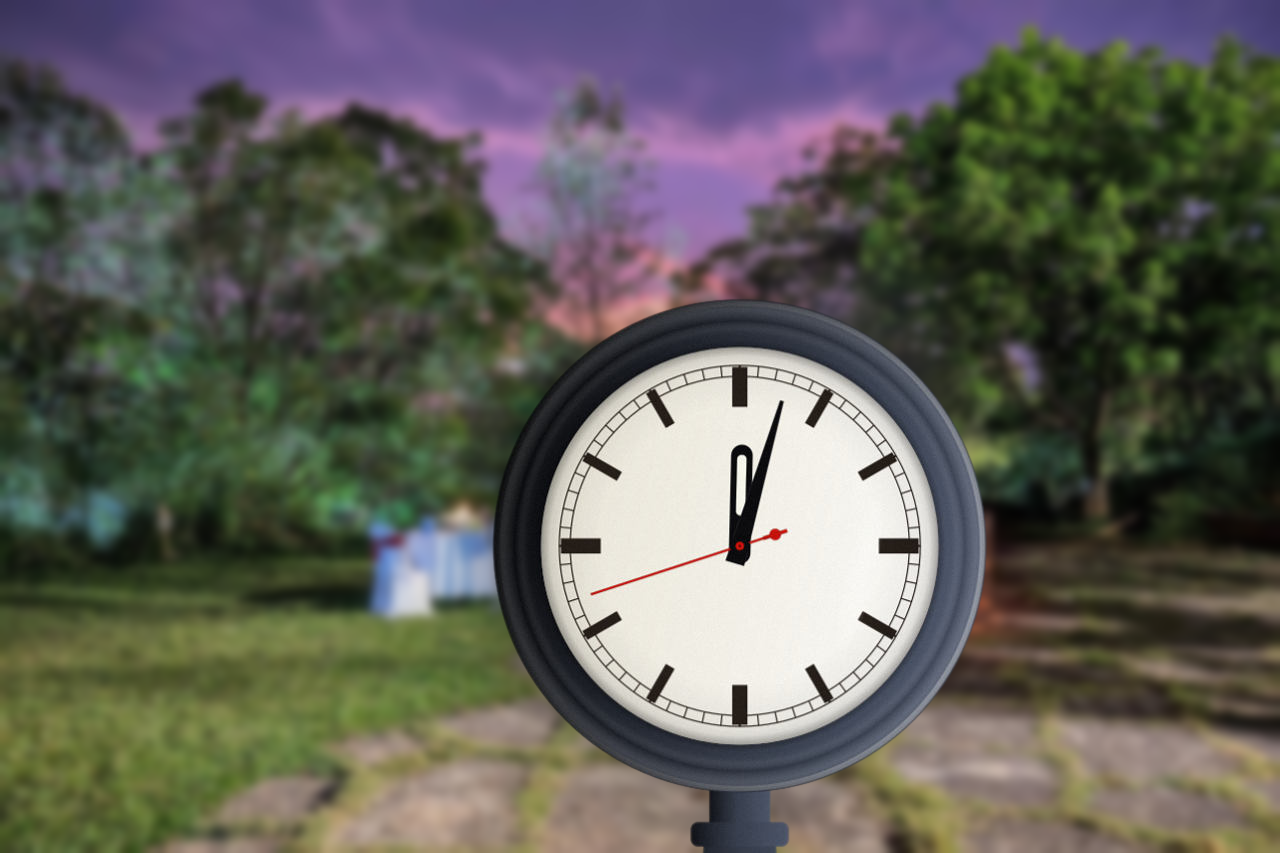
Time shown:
{"hour": 12, "minute": 2, "second": 42}
